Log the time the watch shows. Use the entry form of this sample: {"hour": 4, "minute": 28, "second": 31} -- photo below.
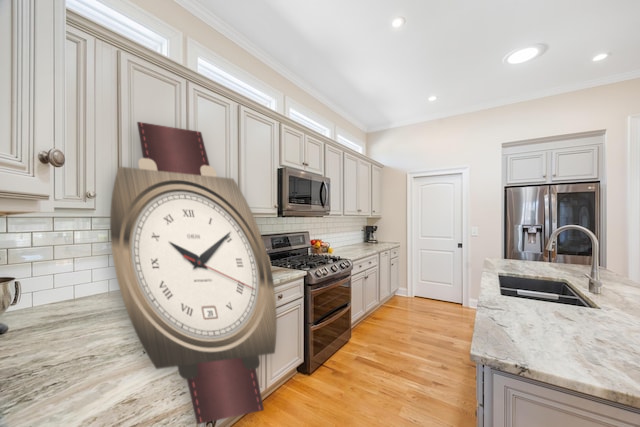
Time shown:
{"hour": 10, "minute": 9, "second": 19}
